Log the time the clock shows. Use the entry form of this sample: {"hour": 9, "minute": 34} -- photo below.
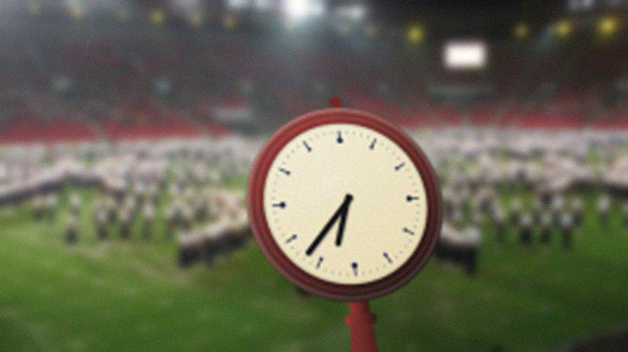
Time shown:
{"hour": 6, "minute": 37}
